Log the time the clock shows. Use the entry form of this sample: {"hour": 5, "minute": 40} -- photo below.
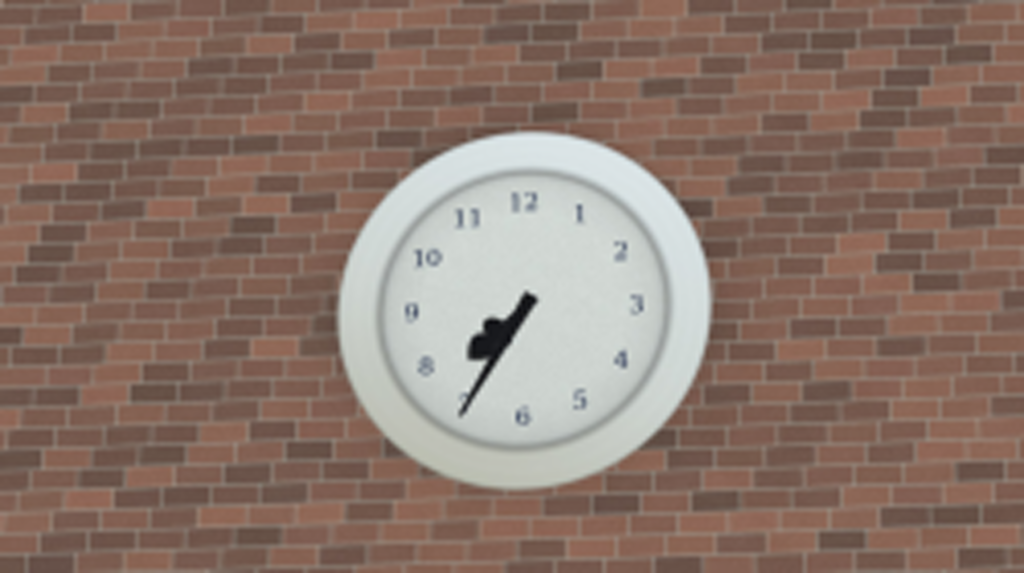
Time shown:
{"hour": 7, "minute": 35}
